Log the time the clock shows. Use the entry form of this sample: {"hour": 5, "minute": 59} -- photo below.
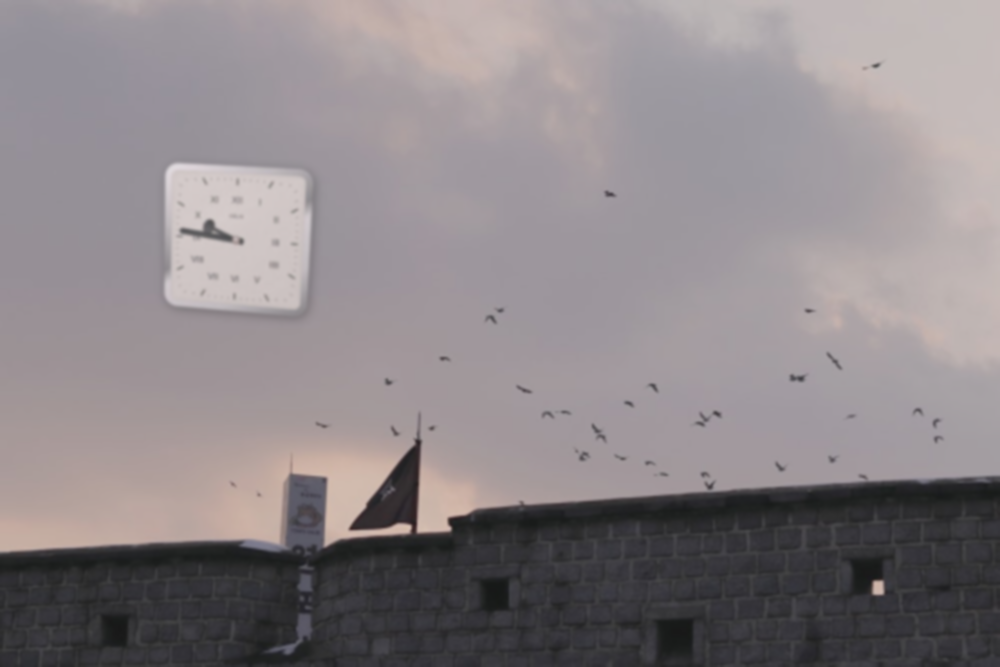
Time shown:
{"hour": 9, "minute": 46}
